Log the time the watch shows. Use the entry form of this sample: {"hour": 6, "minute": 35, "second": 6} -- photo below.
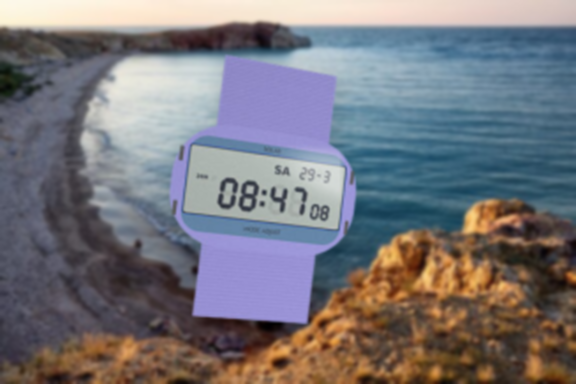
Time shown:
{"hour": 8, "minute": 47, "second": 8}
